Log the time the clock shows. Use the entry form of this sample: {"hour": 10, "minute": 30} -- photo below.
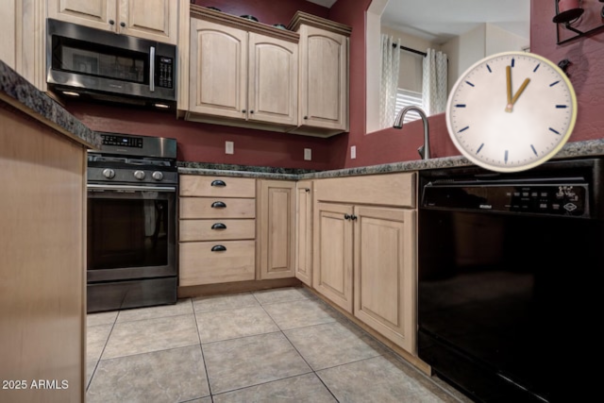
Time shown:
{"hour": 12, "minute": 59}
